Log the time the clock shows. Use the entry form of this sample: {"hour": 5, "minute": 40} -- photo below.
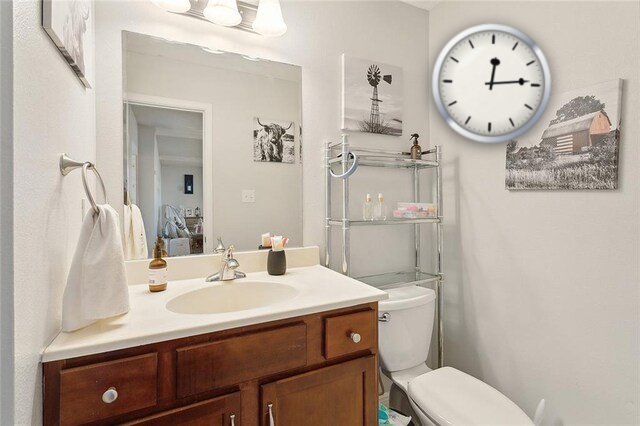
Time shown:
{"hour": 12, "minute": 14}
